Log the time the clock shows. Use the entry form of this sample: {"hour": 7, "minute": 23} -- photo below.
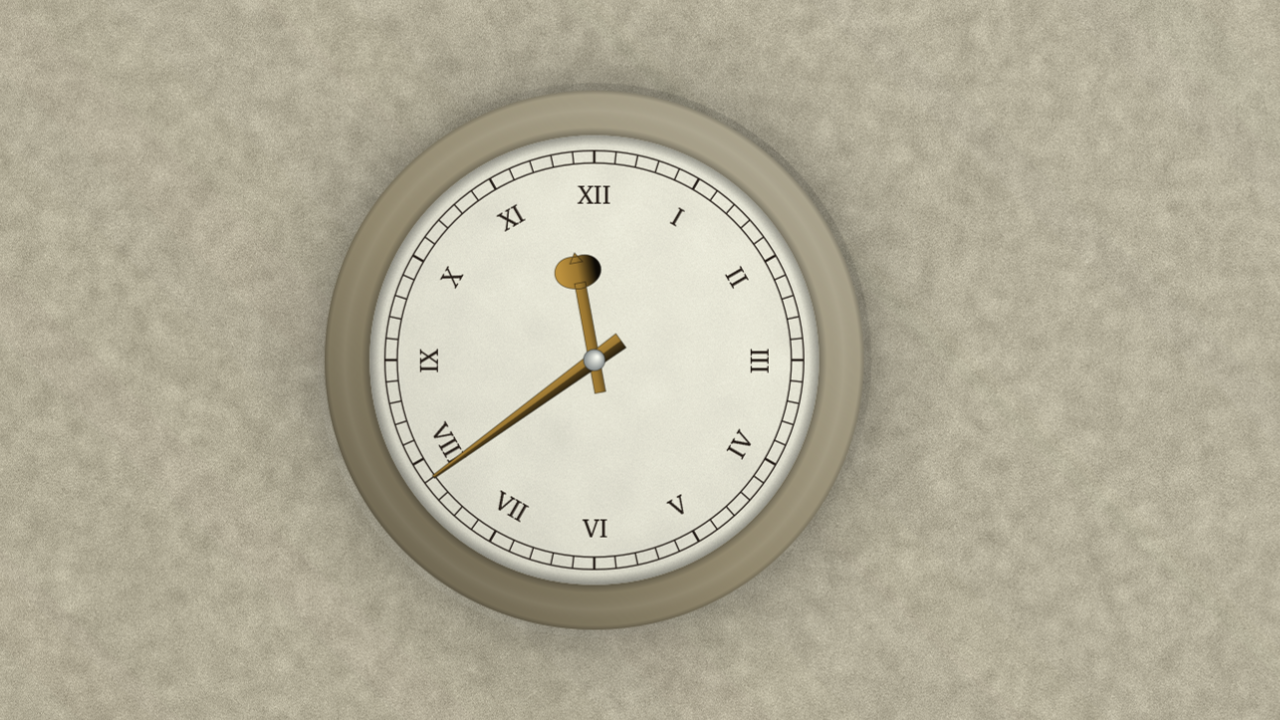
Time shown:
{"hour": 11, "minute": 39}
